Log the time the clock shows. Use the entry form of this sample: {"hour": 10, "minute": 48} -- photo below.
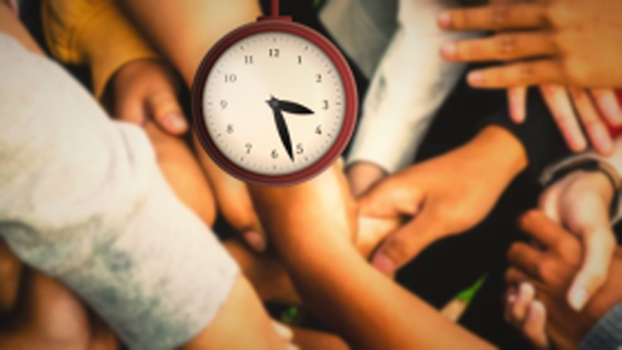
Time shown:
{"hour": 3, "minute": 27}
